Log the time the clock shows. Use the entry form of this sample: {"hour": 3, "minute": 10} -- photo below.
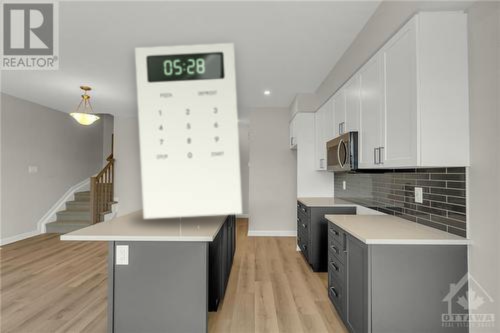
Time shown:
{"hour": 5, "minute": 28}
